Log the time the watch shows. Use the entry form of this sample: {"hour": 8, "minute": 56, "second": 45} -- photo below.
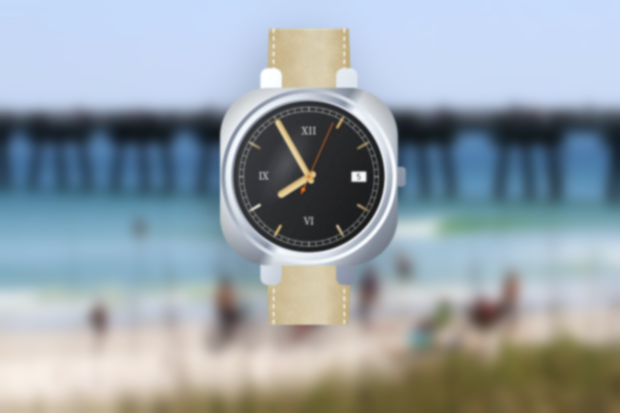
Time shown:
{"hour": 7, "minute": 55, "second": 4}
